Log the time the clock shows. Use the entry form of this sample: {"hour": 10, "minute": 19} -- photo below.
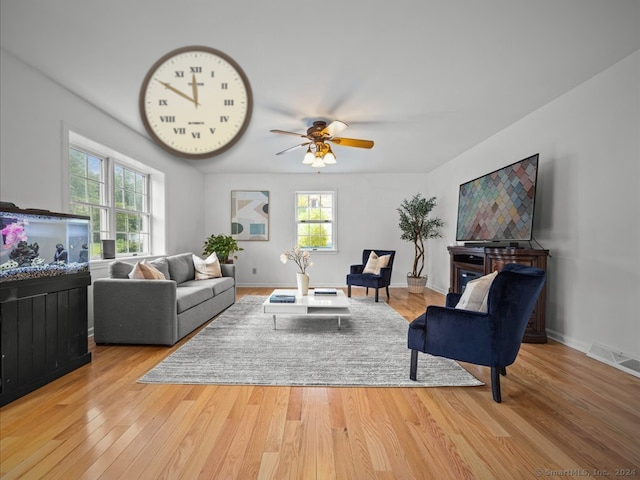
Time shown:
{"hour": 11, "minute": 50}
